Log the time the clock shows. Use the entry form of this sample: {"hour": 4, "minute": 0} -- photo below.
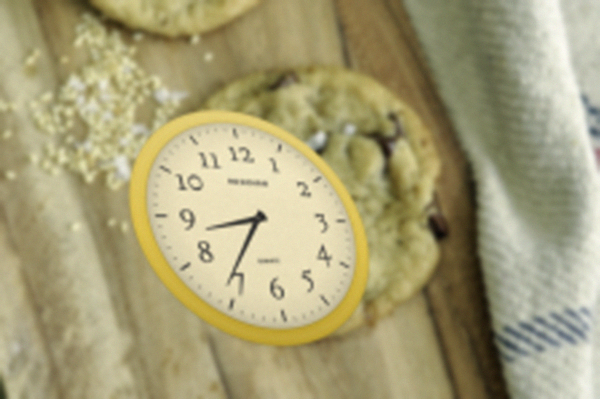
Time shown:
{"hour": 8, "minute": 36}
